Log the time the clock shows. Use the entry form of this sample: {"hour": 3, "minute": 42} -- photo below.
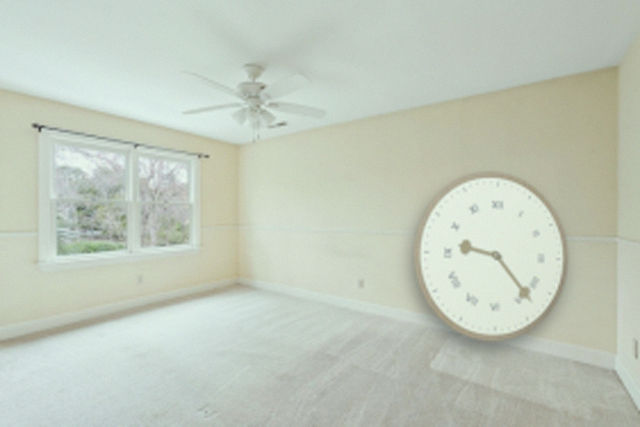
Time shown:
{"hour": 9, "minute": 23}
